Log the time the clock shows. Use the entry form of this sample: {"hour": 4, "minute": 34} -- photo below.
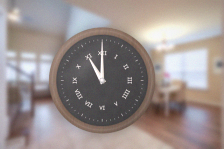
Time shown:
{"hour": 11, "minute": 0}
